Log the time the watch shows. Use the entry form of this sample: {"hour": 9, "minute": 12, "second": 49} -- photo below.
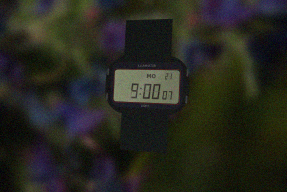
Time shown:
{"hour": 9, "minute": 0, "second": 7}
